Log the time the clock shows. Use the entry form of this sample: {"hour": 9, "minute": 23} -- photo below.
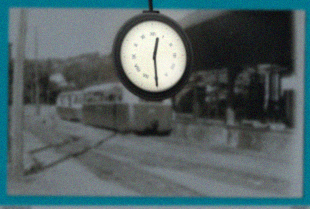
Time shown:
{"hour": 12, "minute": 30}
